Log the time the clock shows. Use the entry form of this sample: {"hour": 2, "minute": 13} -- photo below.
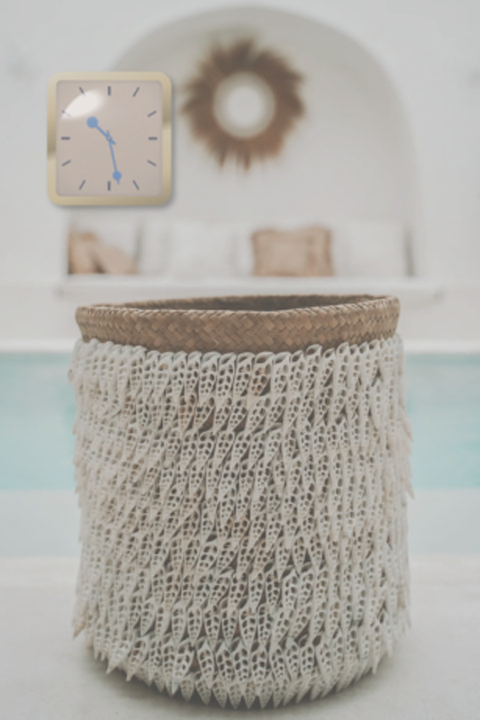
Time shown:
{"hour": 10, "minute": 28}
